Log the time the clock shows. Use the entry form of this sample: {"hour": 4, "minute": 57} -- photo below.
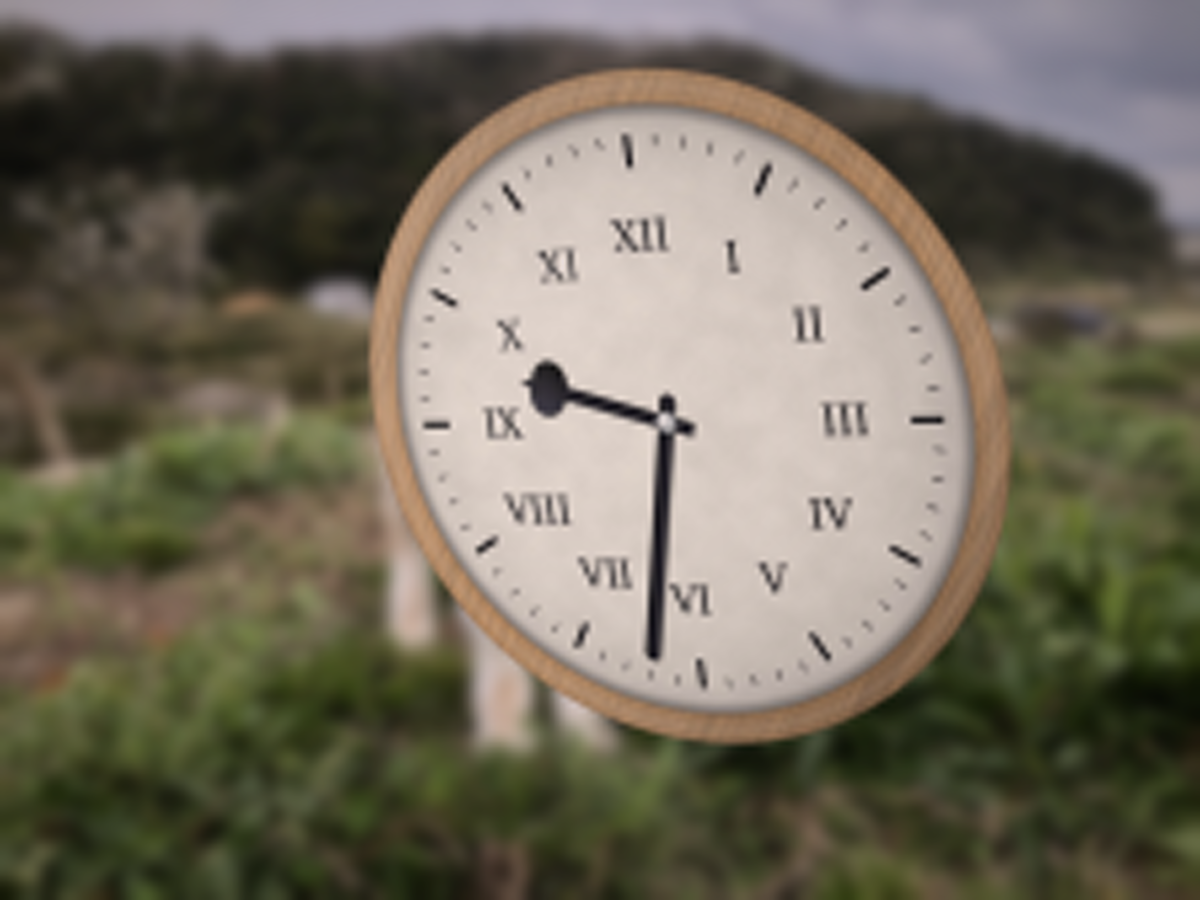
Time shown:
{"hour": 9, "minute": 32}
